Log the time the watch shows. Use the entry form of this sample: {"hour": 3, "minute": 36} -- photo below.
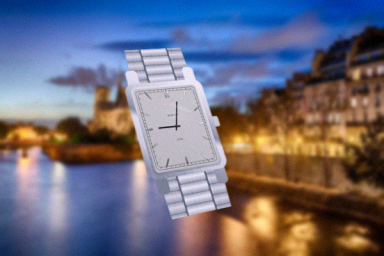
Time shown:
{"hour": 9, "minute": 3}
